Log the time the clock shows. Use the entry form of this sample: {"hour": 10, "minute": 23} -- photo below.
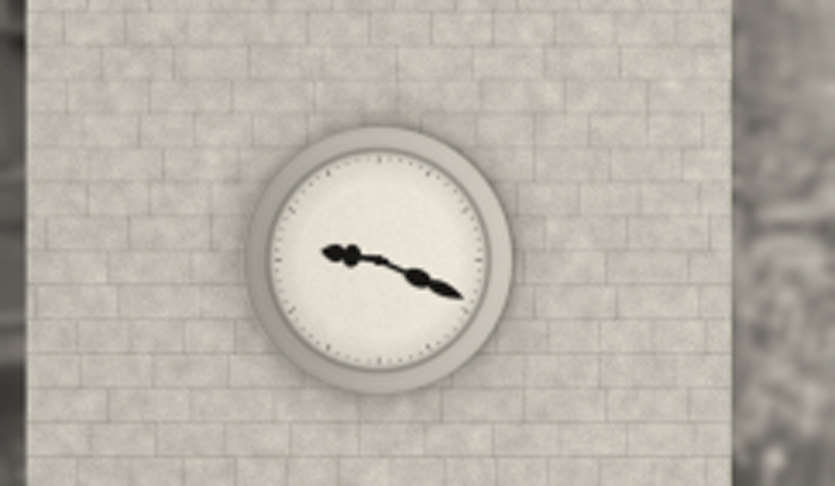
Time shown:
{"hour": 9, "minute": 19}
